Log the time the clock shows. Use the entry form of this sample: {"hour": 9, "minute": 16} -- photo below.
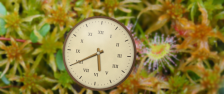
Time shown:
{"hour": 5, "minute": 40}
